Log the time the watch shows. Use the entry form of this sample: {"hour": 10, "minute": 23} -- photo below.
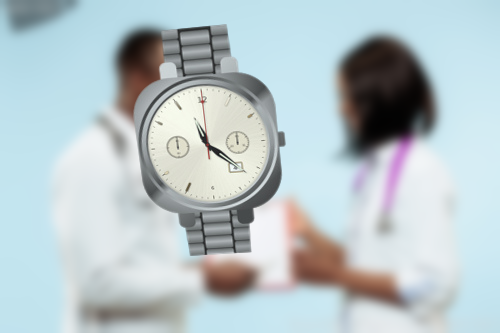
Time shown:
{"hour": 11, "minute": 22}
